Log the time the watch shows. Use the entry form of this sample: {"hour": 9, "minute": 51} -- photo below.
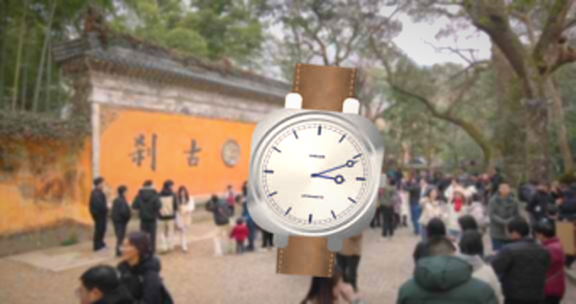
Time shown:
{"hour": 3, "minute": 11}
